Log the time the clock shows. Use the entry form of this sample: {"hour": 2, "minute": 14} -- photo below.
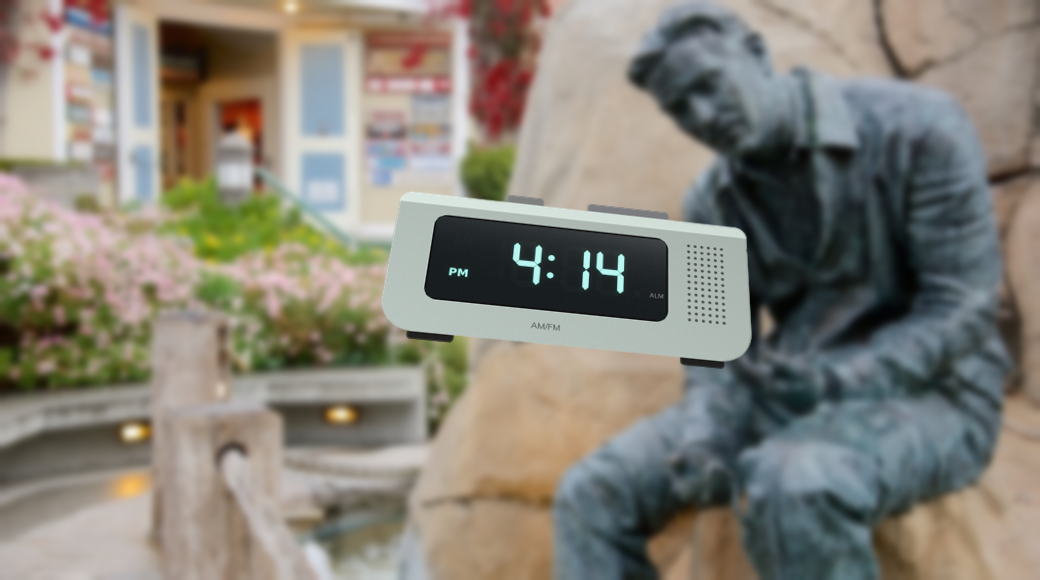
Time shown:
{"hour": 4, "minute": 14}
